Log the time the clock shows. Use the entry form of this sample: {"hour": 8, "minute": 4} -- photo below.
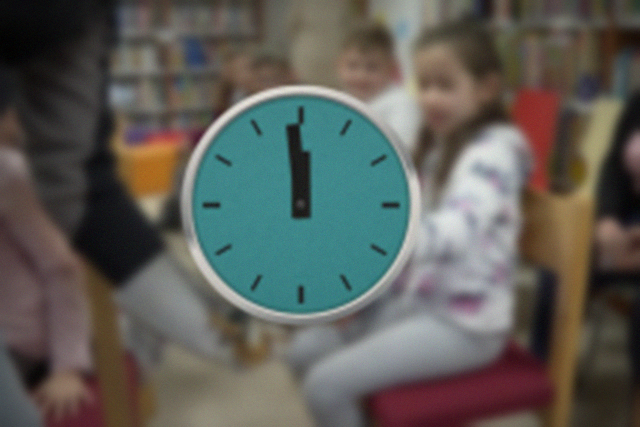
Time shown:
{"hour": 11, "minute": 59}
